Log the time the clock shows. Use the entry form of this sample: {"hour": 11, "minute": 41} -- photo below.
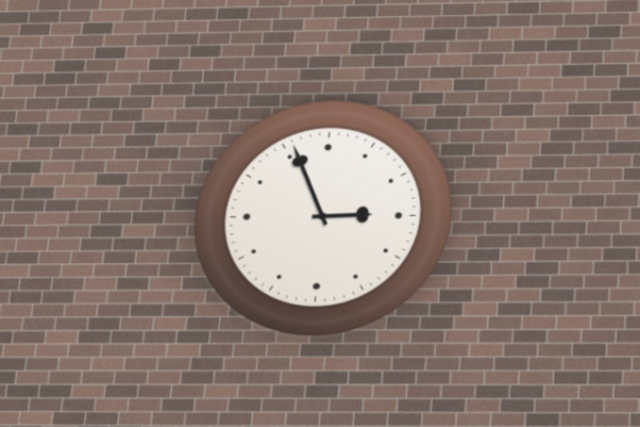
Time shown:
{"hour": 2, "minute": 56}
